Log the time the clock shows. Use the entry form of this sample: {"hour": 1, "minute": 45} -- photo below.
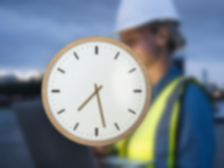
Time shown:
{"hour": 7, "minute": 28}
